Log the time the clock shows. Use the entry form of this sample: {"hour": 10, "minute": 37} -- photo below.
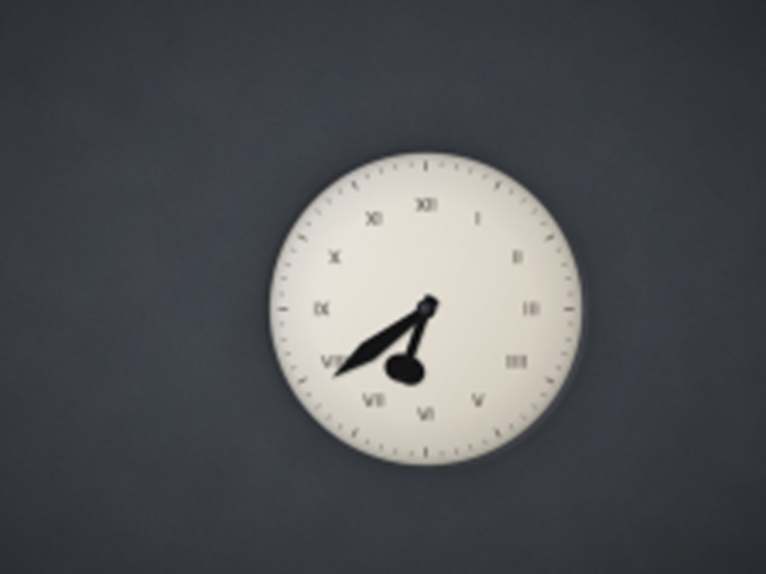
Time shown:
{"hour": 6, "minute": 39}
